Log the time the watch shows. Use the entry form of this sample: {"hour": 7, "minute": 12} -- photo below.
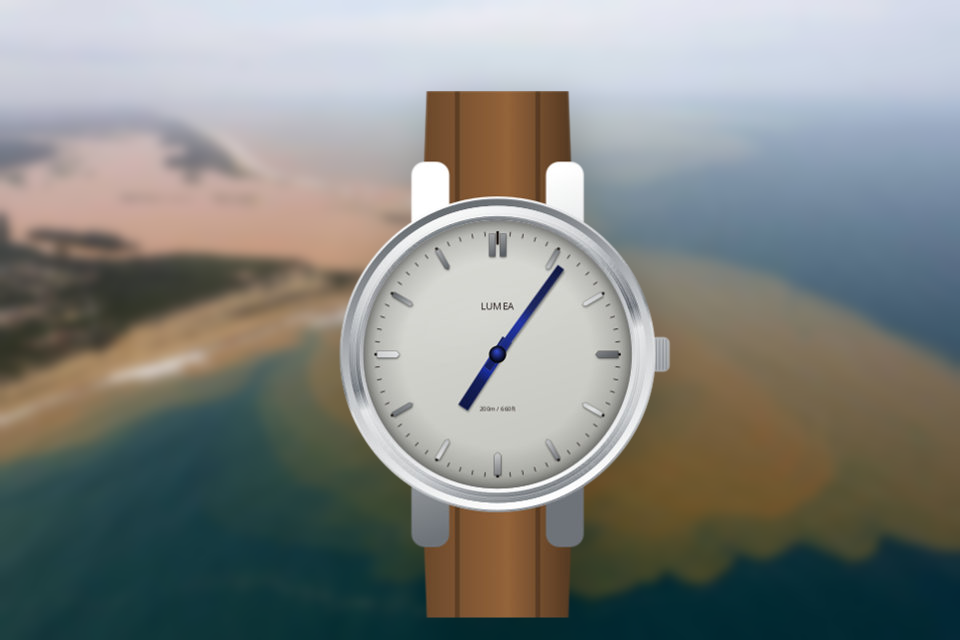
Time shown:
{"hour": 7, "minute": 6}
